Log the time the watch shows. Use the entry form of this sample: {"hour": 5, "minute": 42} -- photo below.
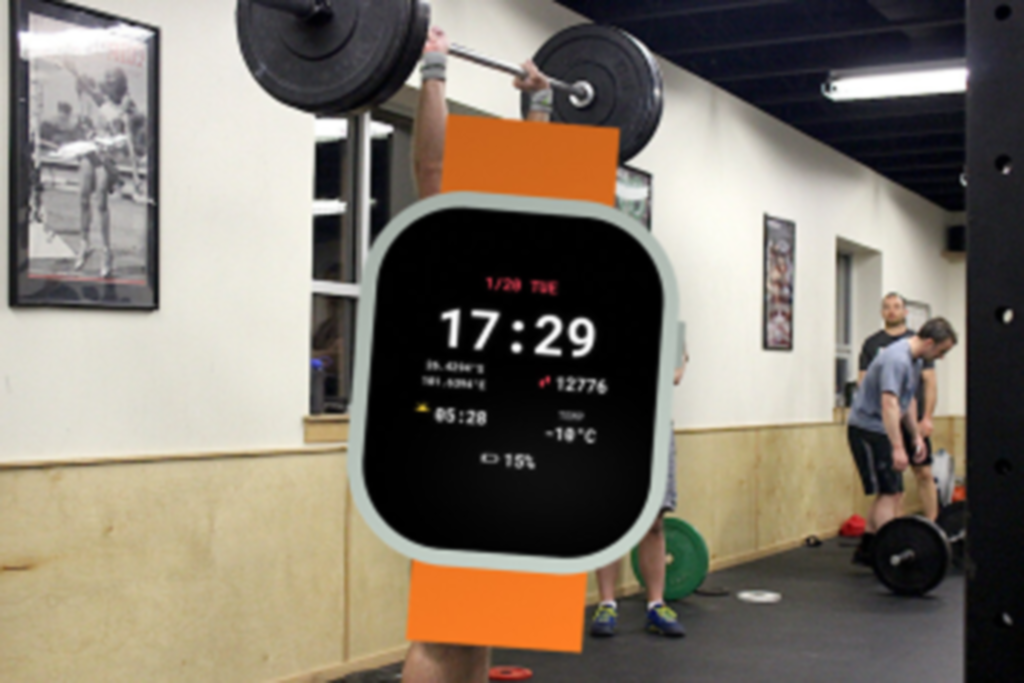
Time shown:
{"hour": 17, "minute": 29}
